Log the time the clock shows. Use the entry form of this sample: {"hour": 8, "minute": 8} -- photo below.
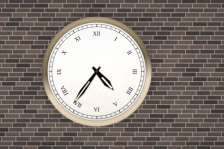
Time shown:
{"hour": 4, "minute": 36}
